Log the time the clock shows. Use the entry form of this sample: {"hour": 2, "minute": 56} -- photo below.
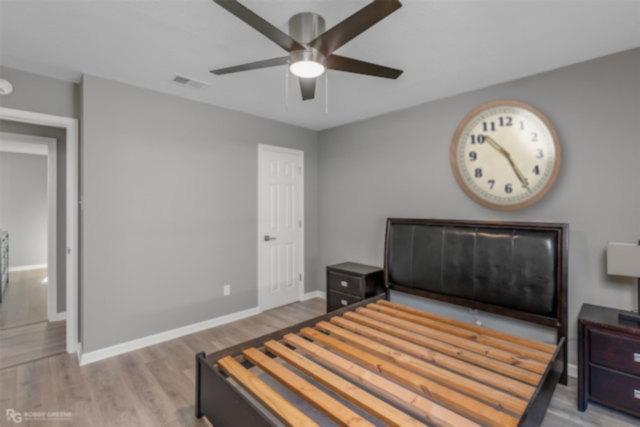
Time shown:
{"hour": 10, "minute": 25}
